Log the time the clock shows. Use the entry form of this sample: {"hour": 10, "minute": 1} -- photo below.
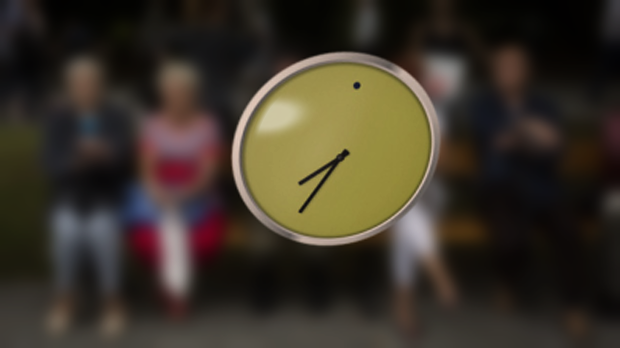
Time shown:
{"hour": 7, "minute": 34}
